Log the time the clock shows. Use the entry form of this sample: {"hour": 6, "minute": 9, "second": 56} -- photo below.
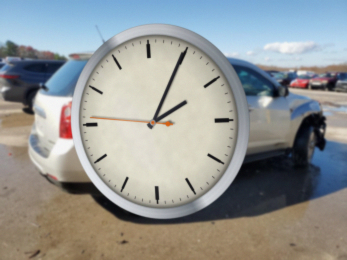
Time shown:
{"hour": 2, "minute": 4, "second": 46}
